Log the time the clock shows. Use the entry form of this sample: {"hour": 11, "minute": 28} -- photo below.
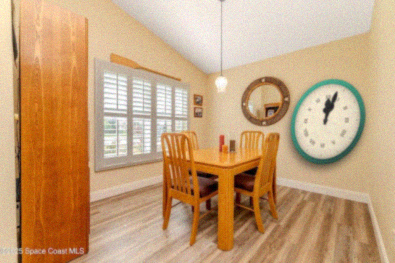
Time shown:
{"hour": 12, "minute": 3}
